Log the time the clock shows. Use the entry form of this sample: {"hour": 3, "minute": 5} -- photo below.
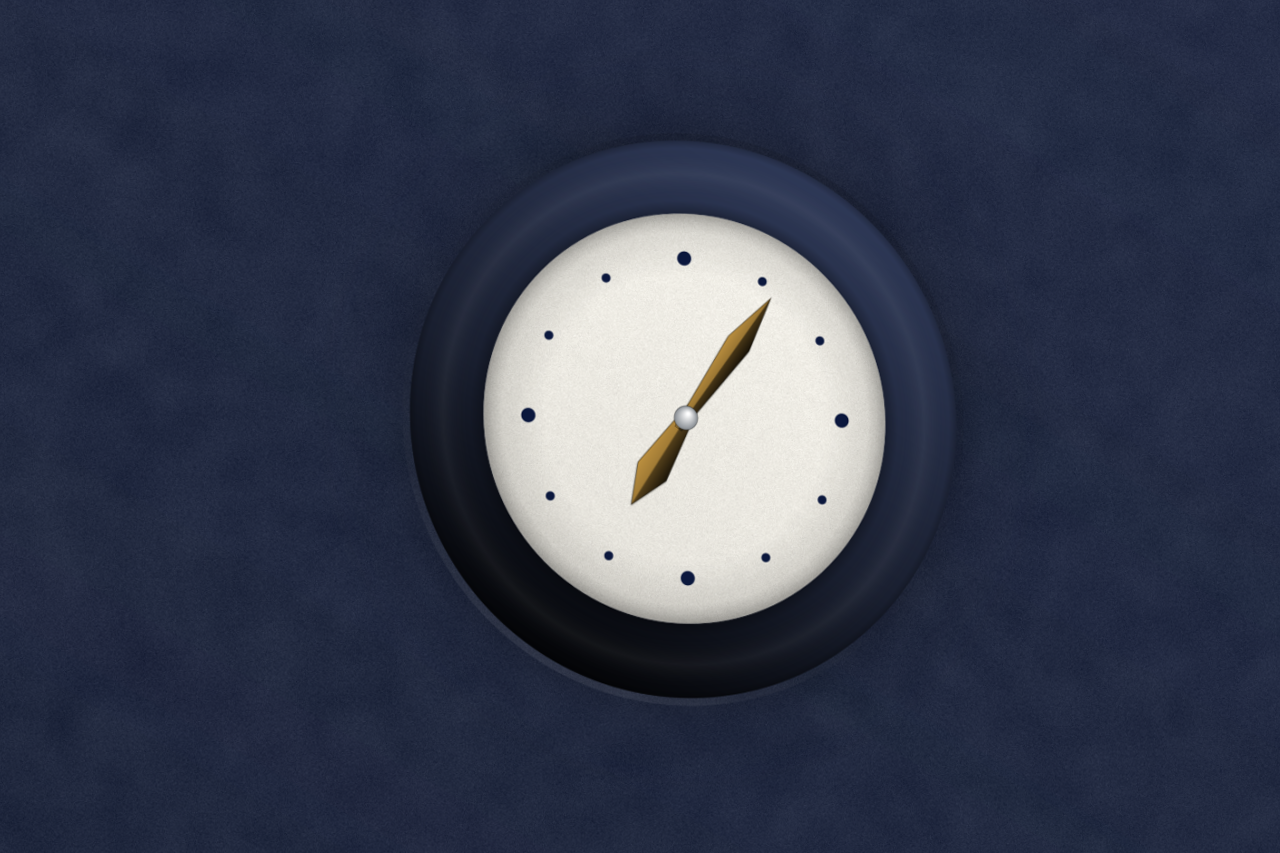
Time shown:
{"hour": 7, "minute": 6}
